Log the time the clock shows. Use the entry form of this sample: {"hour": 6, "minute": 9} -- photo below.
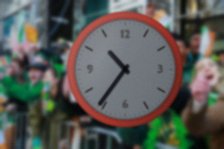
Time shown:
{"hour": 10, "minute": 36}
